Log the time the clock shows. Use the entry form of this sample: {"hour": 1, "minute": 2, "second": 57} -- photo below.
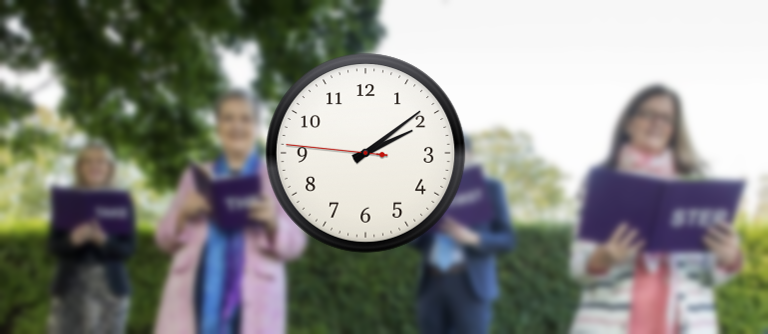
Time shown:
{"hour": 2, "minute": 8, "second": 46}
